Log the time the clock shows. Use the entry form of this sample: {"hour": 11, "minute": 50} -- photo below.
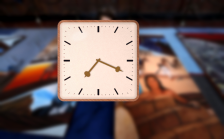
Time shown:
{"hour": 7, "minute": 19}
